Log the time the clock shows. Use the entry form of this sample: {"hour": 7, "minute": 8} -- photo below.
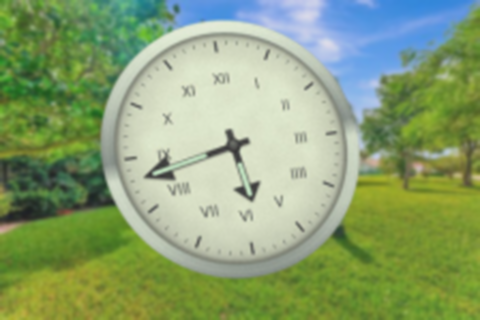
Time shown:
{"hour": 5, "minute": 43}
